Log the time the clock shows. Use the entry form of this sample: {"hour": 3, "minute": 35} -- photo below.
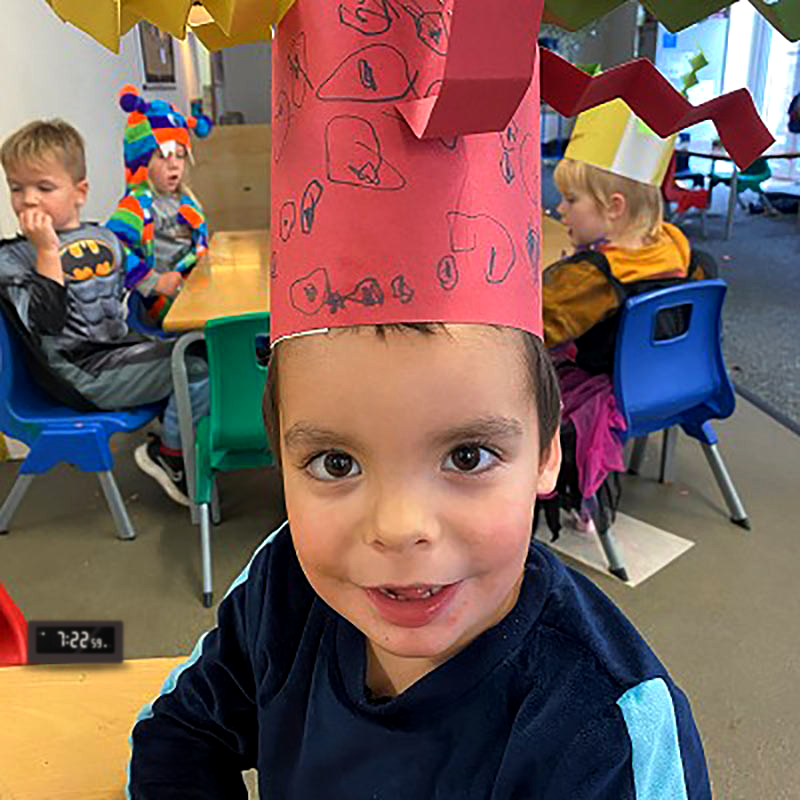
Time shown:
{"hour": 7, "minute": 22}
